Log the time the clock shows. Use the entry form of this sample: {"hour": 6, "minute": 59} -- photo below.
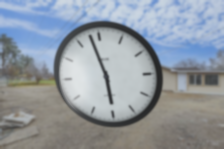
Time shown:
{"hour": 5, "minute": 58}
